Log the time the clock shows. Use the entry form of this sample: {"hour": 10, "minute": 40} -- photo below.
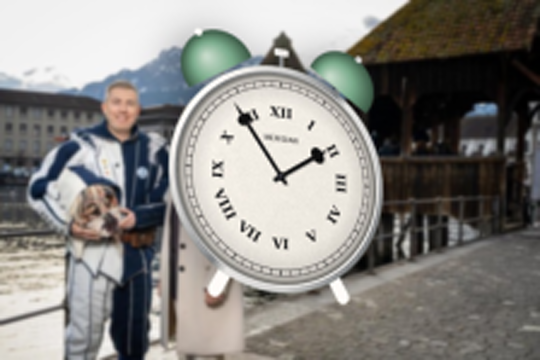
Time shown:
{"hour": 1, "minute": 54}
